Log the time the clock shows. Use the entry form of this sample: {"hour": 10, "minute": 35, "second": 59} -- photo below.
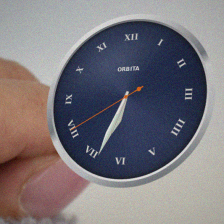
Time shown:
{"hour": 6, "minute": 33, "second": 40}
